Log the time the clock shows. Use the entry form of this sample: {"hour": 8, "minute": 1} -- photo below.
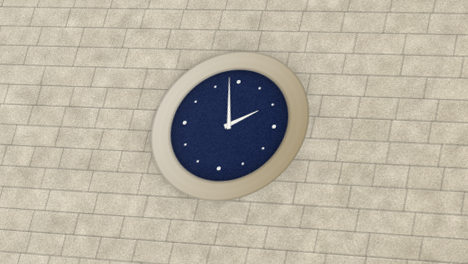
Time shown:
{"hour": 1, "minute": 58}
